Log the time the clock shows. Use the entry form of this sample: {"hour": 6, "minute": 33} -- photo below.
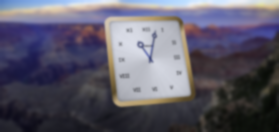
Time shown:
{"hour": 11, "minute": 3}
